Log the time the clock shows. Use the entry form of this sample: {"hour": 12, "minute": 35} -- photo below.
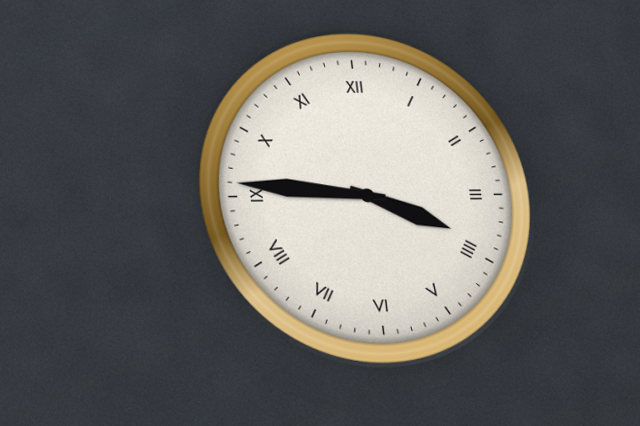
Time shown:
{"hour": 3, "minute": 46}
